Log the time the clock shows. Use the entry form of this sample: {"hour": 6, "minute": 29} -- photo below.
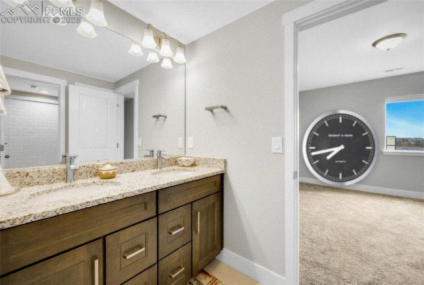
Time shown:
{"hour": 7, "minute": 43}
